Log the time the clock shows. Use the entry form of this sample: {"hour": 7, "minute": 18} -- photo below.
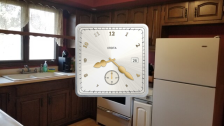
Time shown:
{"hour": 8, "minute": 22}
